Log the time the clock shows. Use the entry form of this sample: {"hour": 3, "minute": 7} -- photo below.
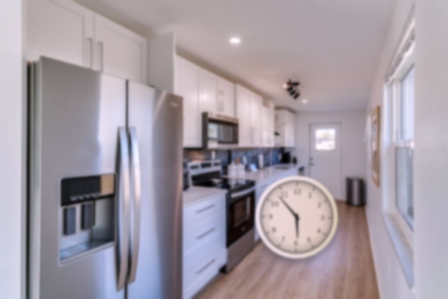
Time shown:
{"hour": 5, "minute": 53}
